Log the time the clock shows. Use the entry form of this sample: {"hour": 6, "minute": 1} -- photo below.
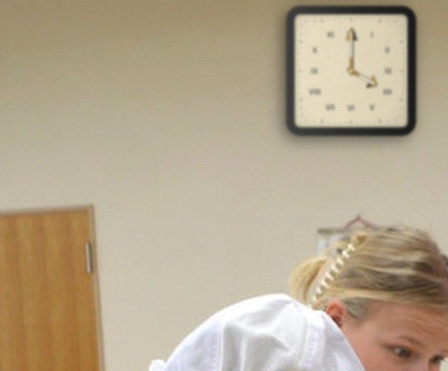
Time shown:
{"hour": 4, "minute": 0}
